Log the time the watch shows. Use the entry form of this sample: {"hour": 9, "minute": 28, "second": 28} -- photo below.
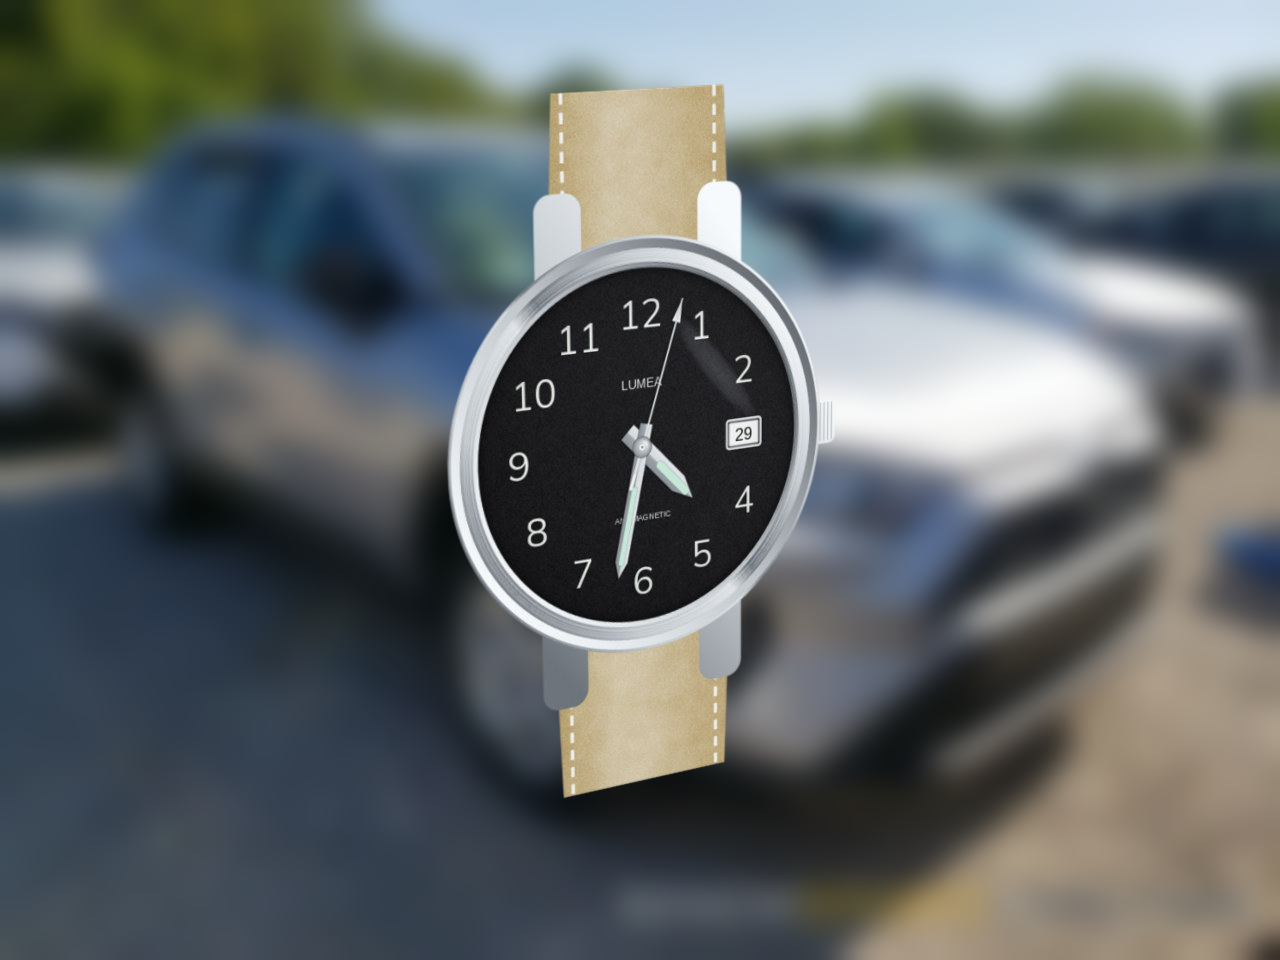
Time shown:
{"hour": 4, "minute": 32, "second": 3}
